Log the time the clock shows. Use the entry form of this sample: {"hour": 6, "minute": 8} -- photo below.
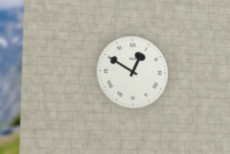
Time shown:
{"hour": 12, "minute": 50}
